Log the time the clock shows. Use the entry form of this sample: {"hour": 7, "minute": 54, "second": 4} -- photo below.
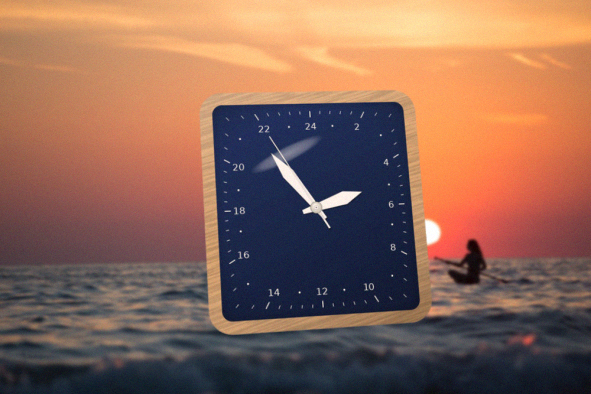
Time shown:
{"hour": 4, "minute": 53, "second": 55}
